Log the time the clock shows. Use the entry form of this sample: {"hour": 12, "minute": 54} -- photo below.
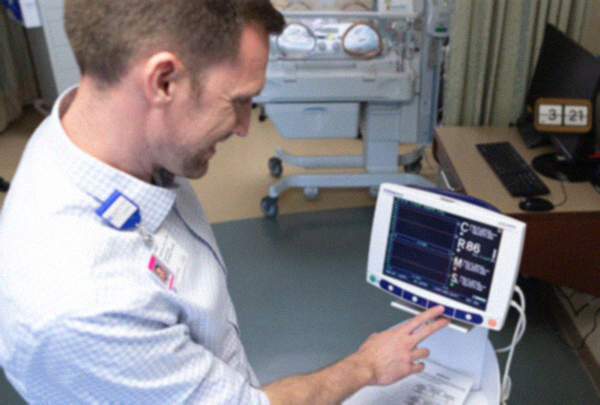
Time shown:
{"hour": 3, "minute": 21}
